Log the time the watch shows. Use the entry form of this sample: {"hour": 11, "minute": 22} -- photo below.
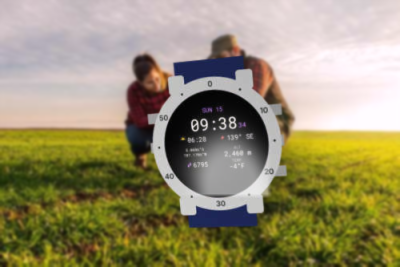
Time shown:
{"hour": 9, "minute": 38}
